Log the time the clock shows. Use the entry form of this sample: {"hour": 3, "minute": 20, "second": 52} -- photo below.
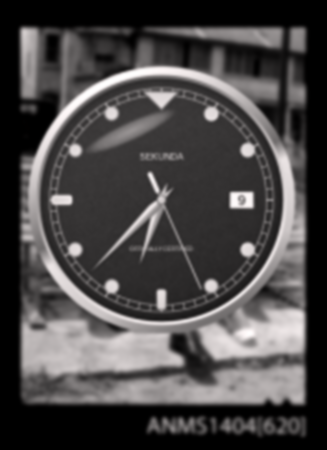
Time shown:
{"hour": 6, "minute": 37, "second": 26}
